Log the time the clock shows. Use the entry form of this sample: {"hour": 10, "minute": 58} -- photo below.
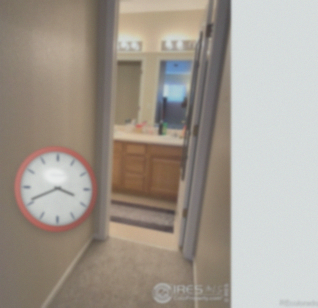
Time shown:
{"hour": 3, "minute": 41}
